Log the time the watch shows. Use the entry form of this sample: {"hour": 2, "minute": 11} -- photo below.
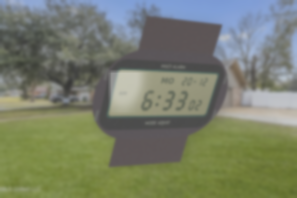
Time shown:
{"hour": 6, "minute": 33}
